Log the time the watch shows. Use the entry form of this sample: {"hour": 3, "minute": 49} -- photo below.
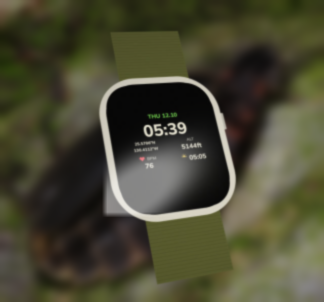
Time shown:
{"hour": 5, "minute": 39}
